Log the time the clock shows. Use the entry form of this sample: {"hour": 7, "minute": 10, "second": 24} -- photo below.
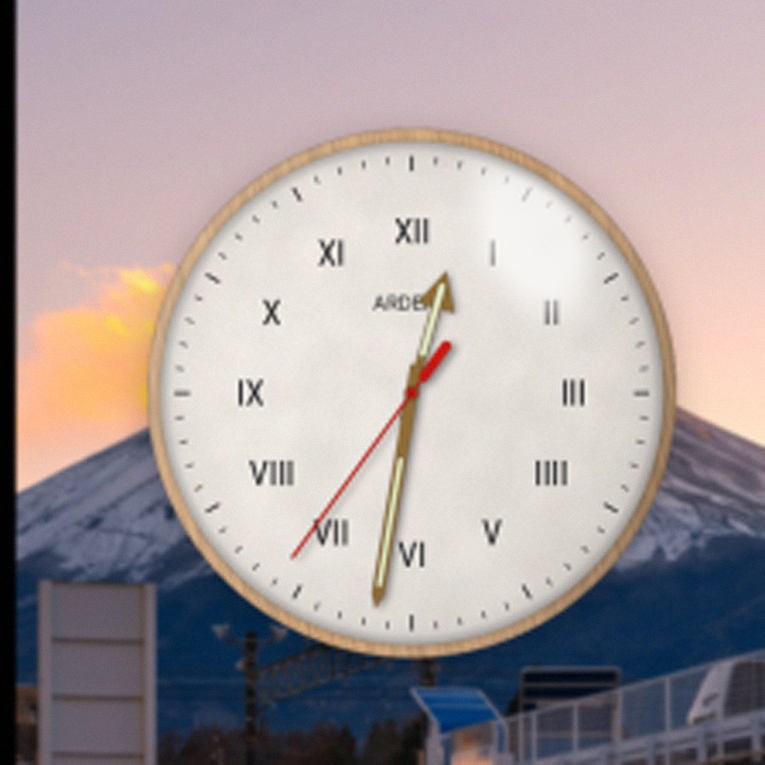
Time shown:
{"hour": 12, "minute": 31, "second": 36}
